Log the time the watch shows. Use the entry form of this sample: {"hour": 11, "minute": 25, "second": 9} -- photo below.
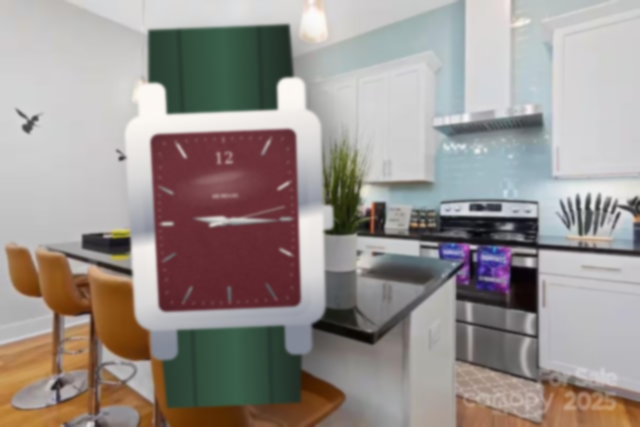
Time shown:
{"hour": 9, "minute": 15, "second": 13}
